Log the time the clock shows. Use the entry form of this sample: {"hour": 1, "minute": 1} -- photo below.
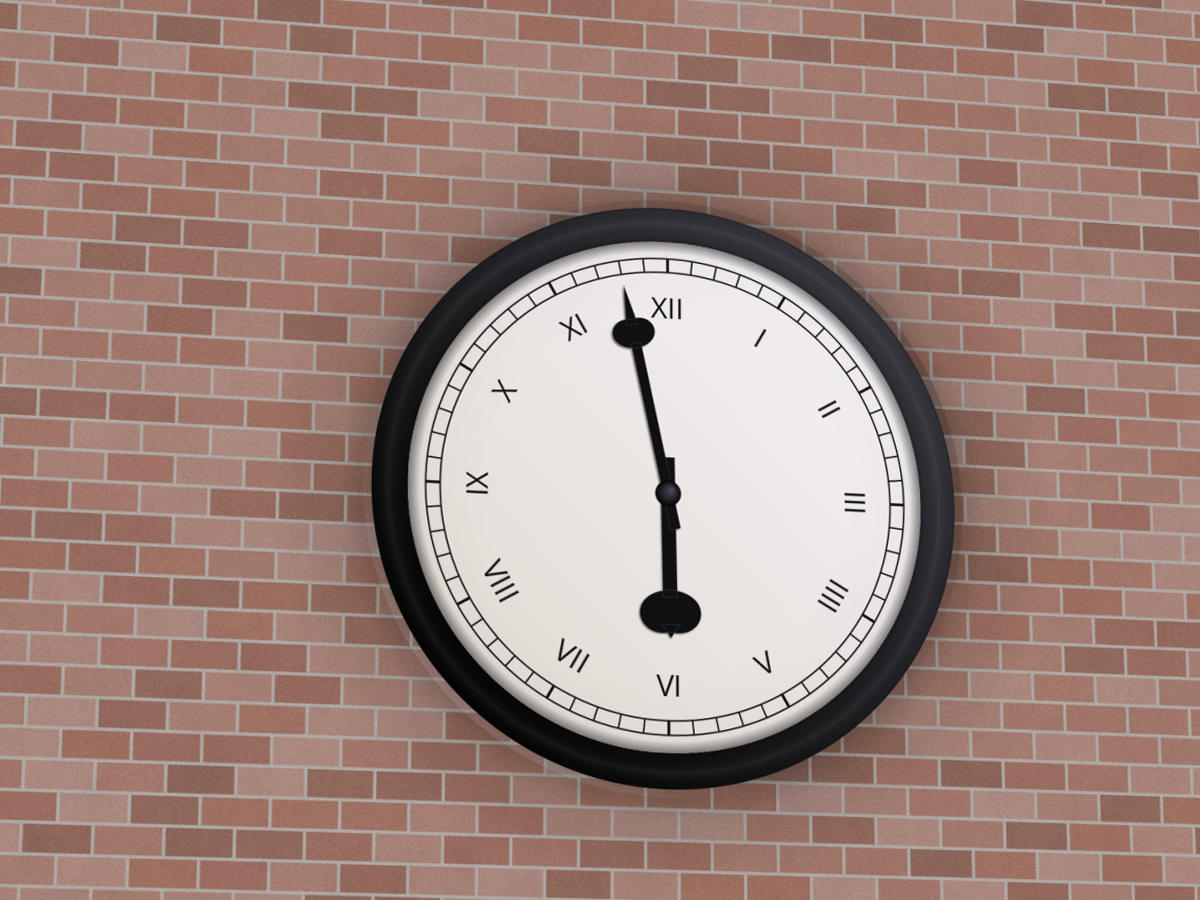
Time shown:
{"hour": 5, "minute": 58}
